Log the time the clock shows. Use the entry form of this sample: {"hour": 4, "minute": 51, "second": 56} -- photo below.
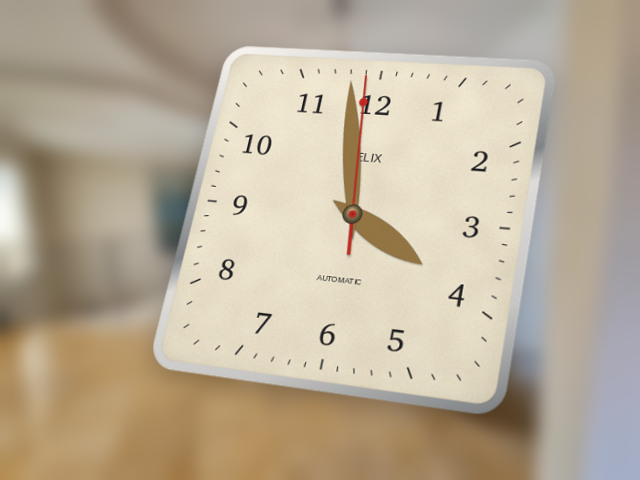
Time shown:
{"hour": 3, "minute": 57, "second": 59}
